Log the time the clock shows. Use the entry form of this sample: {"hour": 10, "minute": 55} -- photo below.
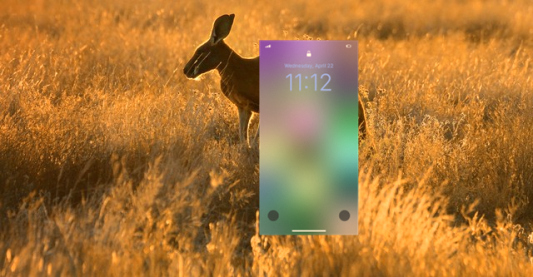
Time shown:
{"hour": 11, "minute": 12}
